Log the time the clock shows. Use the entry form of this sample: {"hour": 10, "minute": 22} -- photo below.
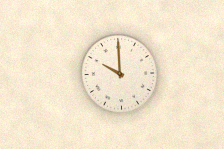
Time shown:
{"hour": 10, "minute": 0}
